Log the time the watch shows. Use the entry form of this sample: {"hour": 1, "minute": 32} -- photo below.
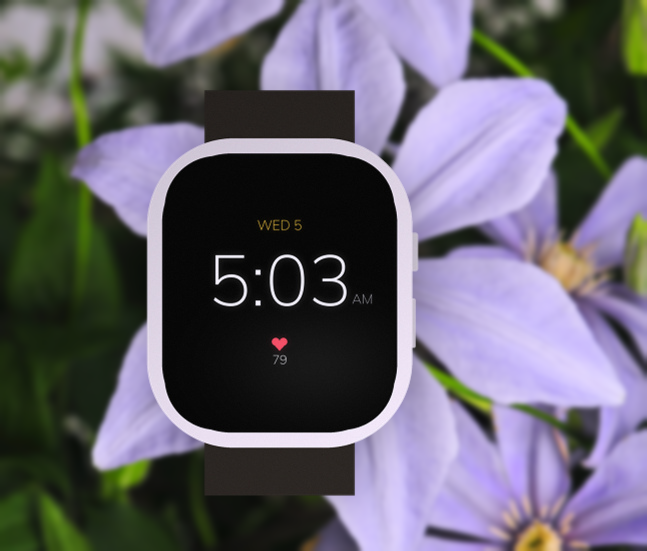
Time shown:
{"hour": 5, "minute": 3}
